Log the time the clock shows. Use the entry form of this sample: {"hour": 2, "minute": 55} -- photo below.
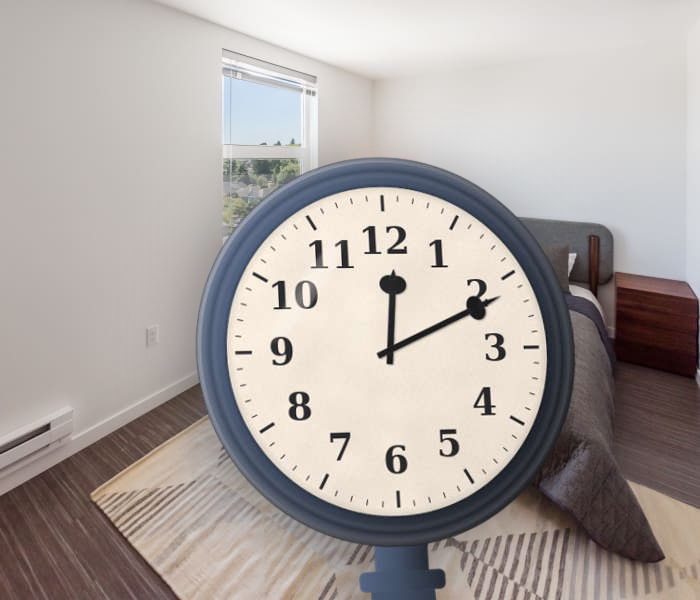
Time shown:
{"hour": 12, "minute": 11}
